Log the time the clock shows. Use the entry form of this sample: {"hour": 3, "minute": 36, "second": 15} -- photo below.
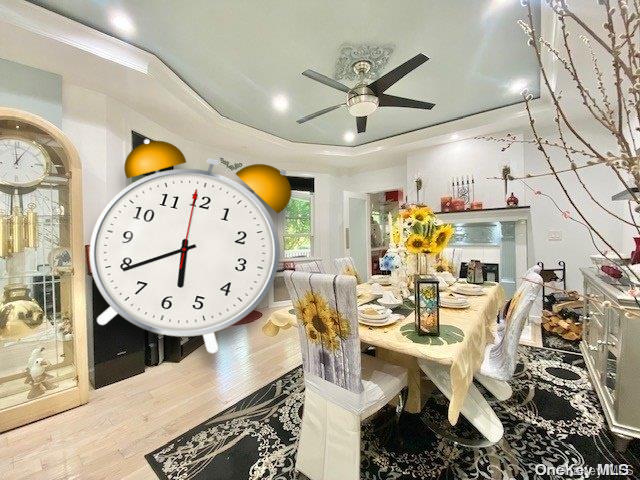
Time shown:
{"hour": 5, "minute": 38, "second": 59}
